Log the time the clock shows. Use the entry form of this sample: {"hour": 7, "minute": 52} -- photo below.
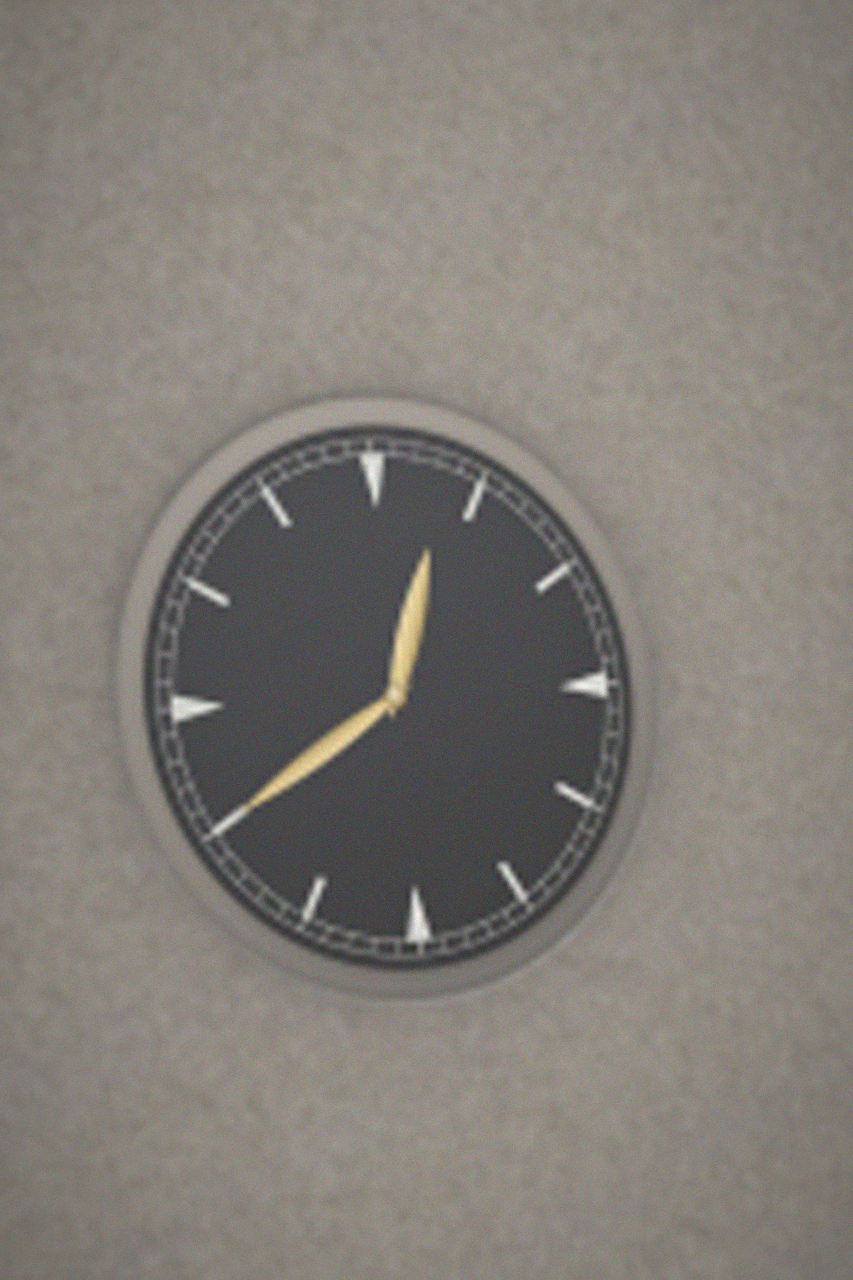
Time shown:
{"hour": 12, "minute": 40}
